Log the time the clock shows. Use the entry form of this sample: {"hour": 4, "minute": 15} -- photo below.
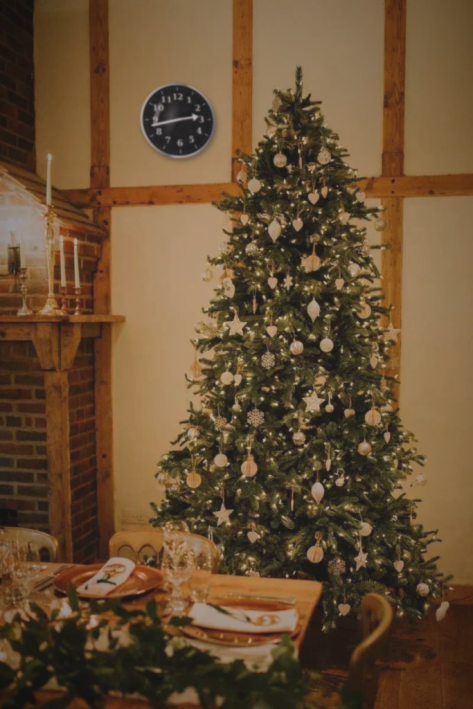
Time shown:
{"hour": 2, "minute": 43}
